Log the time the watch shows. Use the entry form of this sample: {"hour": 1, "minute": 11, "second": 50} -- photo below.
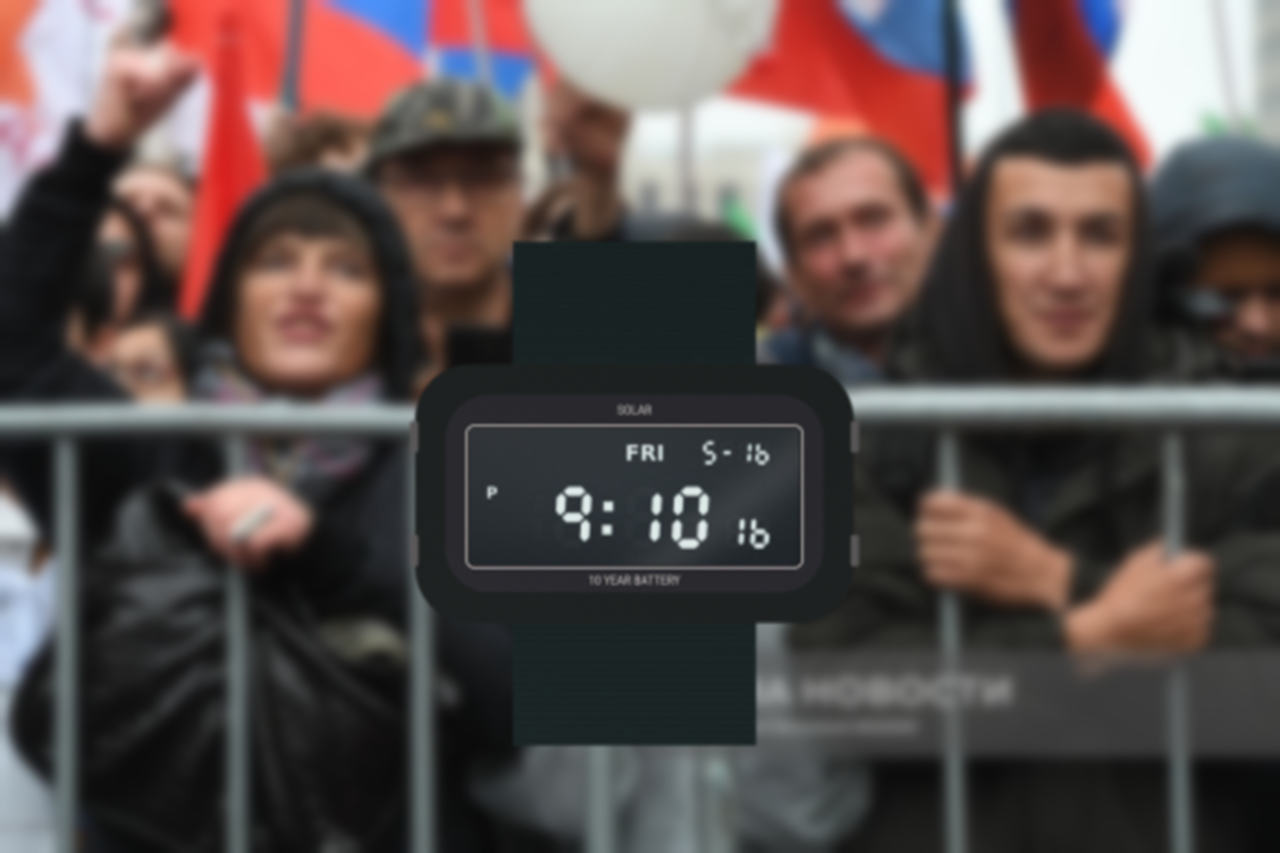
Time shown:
{"hour": 9, "minute": 10, "second": 16}
